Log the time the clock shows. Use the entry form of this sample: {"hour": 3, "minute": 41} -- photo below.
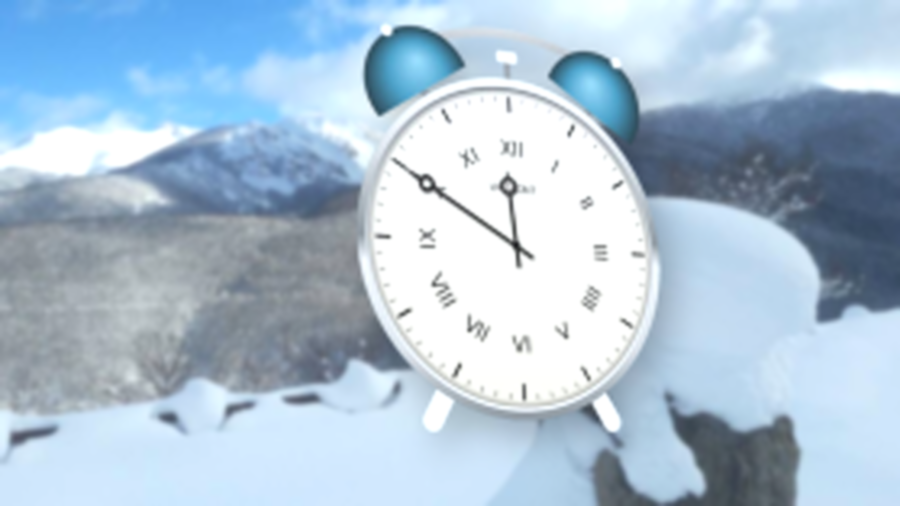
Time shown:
{"hour": 11, "minute": 50}
